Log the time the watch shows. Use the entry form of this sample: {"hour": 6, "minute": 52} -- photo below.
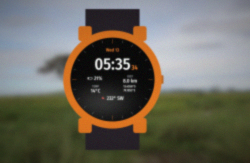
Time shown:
{"hour": 5, "minute": 35}
